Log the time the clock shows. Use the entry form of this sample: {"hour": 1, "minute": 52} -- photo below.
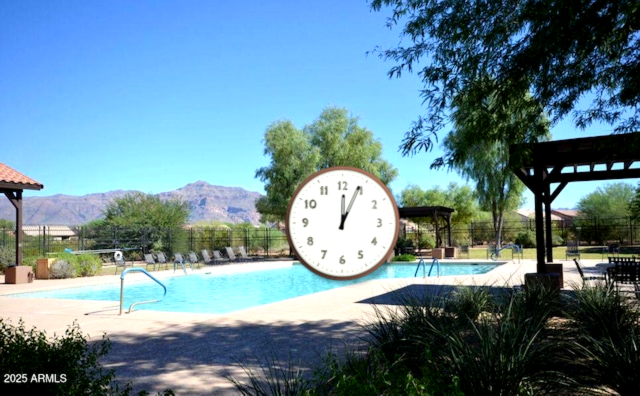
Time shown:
{"hour": 12, "minute": 4}
